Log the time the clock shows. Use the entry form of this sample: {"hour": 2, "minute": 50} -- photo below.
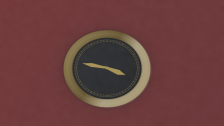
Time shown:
{"hour": 3, "minute": 47}
